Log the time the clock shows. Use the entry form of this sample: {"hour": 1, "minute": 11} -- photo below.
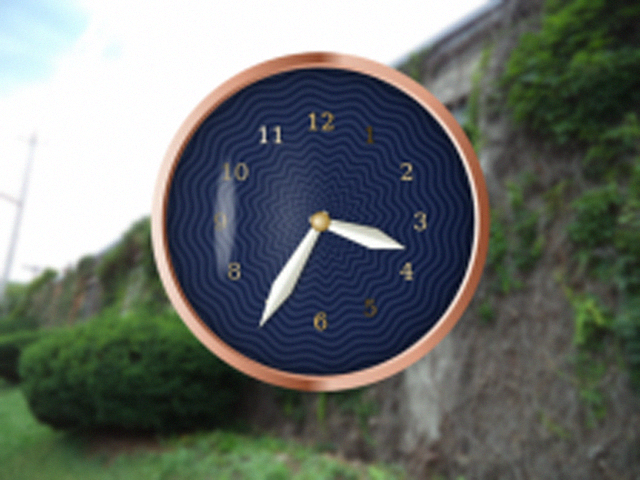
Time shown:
{"hour": 3, "minute": 35}
